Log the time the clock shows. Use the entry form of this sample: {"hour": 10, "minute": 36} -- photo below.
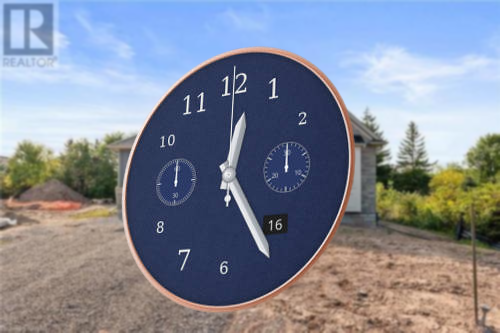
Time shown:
{"hour": 12, "minute": 25}
